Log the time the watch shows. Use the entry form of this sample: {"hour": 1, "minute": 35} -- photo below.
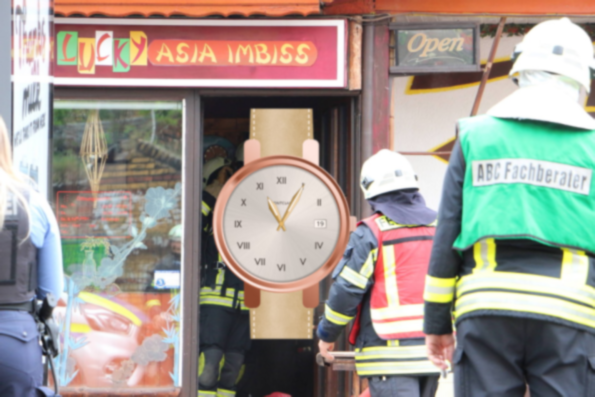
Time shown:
{"hour": 11, "minute": 5}
